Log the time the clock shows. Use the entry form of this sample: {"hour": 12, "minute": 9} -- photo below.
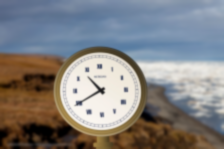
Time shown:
{"hour": 10, "minute": 40}
